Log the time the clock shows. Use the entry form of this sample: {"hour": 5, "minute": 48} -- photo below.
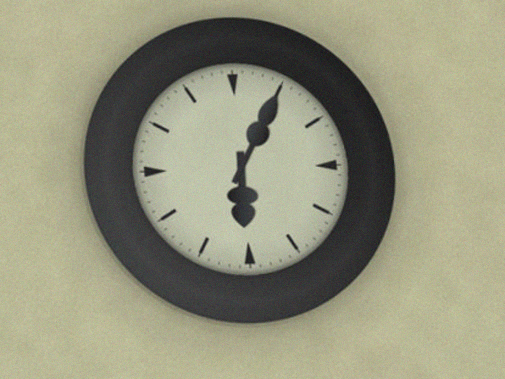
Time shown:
{"hour": 6, "minute": 5}
